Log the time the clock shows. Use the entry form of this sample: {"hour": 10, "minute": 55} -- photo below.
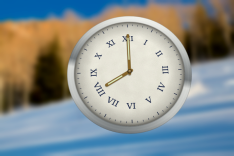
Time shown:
{"hour": 8, "minute": 0}
